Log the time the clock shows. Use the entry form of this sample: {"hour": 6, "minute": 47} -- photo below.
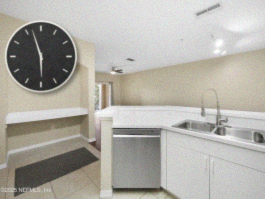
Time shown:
{"hour": 5, "minute": 57}
